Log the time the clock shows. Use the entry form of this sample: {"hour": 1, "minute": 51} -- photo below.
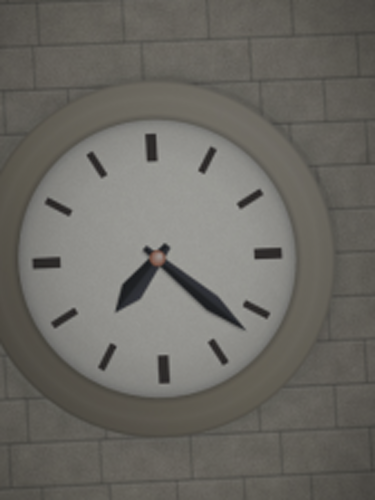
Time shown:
{"hour": 7, "minute": 22}
